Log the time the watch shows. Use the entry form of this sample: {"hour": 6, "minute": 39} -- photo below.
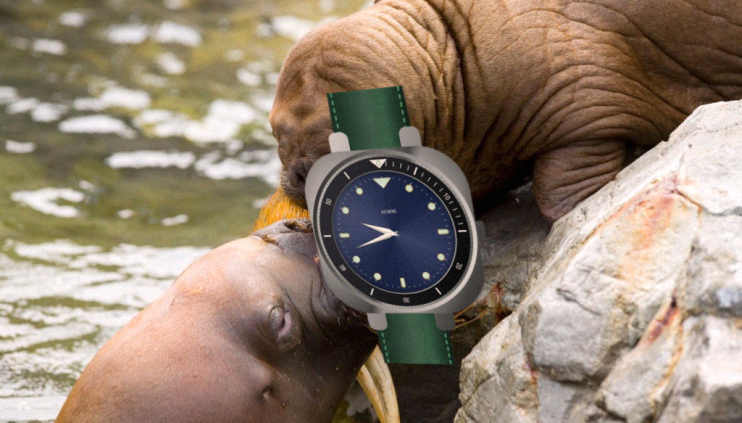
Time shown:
{"hour": 9, "minute": 42}
